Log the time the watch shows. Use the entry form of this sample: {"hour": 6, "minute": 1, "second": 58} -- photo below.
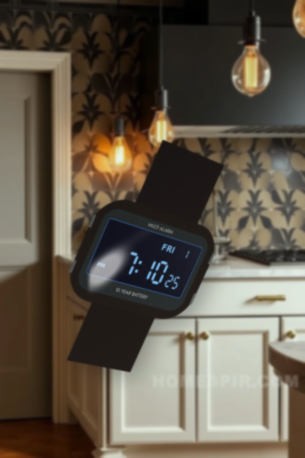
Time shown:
{"hour": 7, "minute": 10, "second": 25}
